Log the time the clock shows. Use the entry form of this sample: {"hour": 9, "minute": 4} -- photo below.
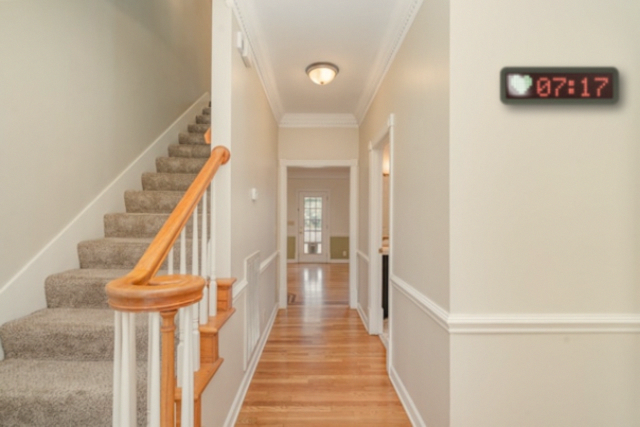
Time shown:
{"hour": 7, "minute": 17}
